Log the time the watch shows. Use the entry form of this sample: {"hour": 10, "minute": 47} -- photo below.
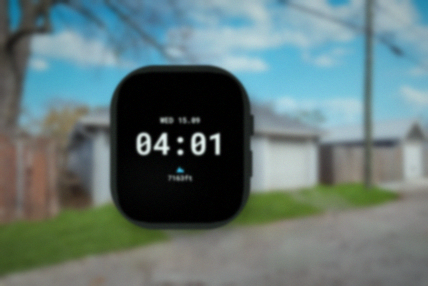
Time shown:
{"hour": 4, "minute": 1}
